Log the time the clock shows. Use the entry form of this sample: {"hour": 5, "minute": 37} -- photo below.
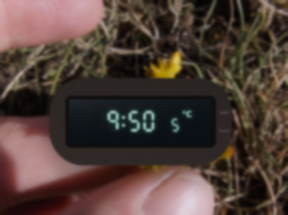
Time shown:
{"hour": 9, "minute": 50}
